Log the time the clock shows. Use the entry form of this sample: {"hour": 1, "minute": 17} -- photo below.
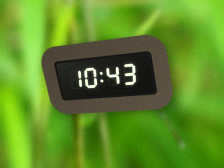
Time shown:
{"hour": 10, "minute": 43}
